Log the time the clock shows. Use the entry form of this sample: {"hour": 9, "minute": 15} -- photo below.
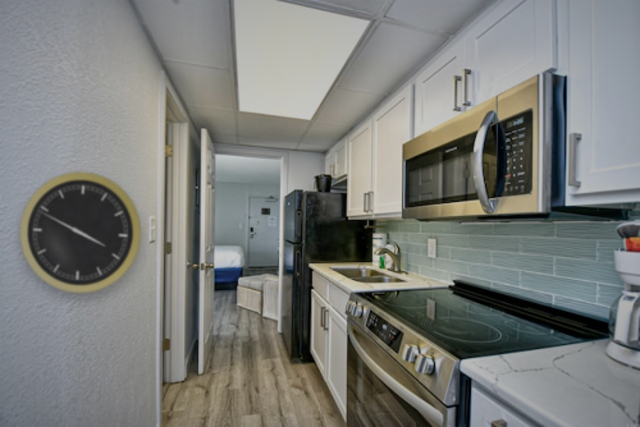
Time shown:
{"hour": 3, "minute": 49}
